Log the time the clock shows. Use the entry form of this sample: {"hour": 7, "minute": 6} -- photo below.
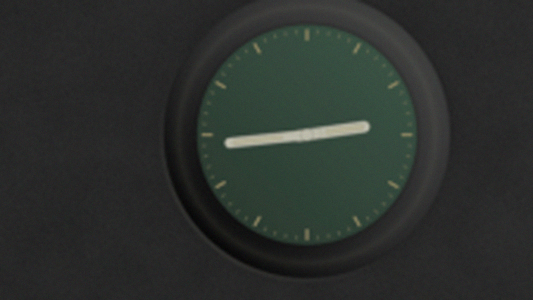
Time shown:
{"hour": 2, "minute": 44}
